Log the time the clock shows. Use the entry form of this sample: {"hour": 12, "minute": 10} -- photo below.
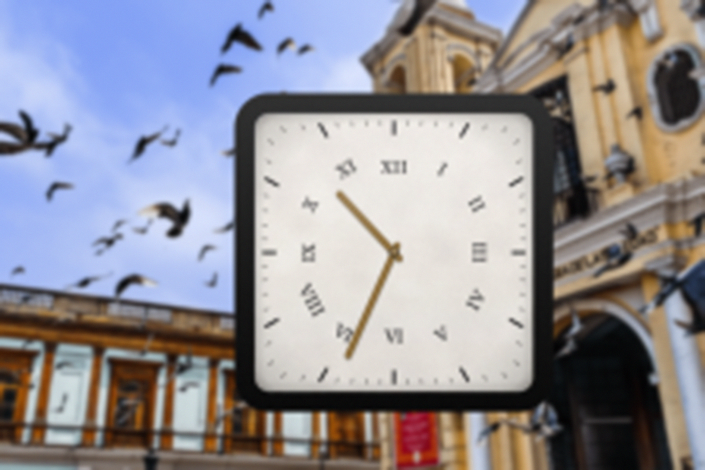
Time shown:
{"hour": 10, "minute": 34}
